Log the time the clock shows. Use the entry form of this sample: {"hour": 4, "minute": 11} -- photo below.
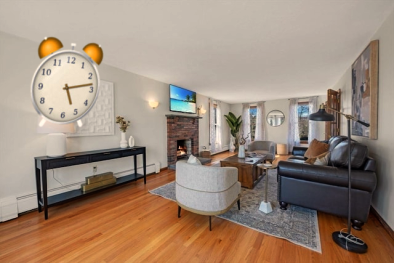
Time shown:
{"hour": 5, "minute": 13}
